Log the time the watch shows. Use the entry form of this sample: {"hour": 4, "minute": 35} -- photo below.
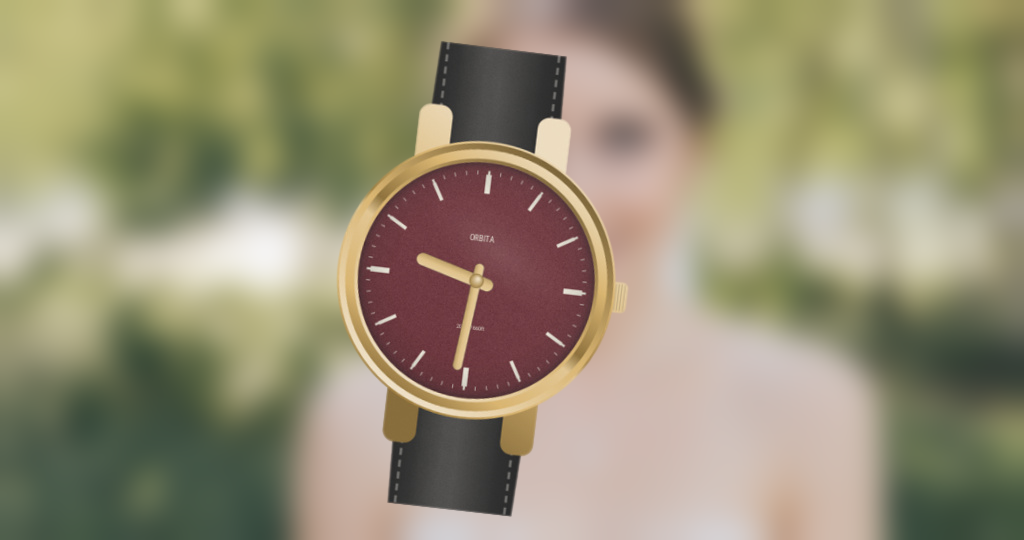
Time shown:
{"hour": 9, "minute": 31}
